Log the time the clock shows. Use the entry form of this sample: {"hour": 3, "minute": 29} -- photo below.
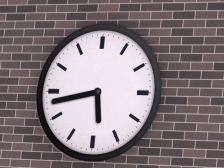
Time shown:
{"hour": 5, "minute": 43}
